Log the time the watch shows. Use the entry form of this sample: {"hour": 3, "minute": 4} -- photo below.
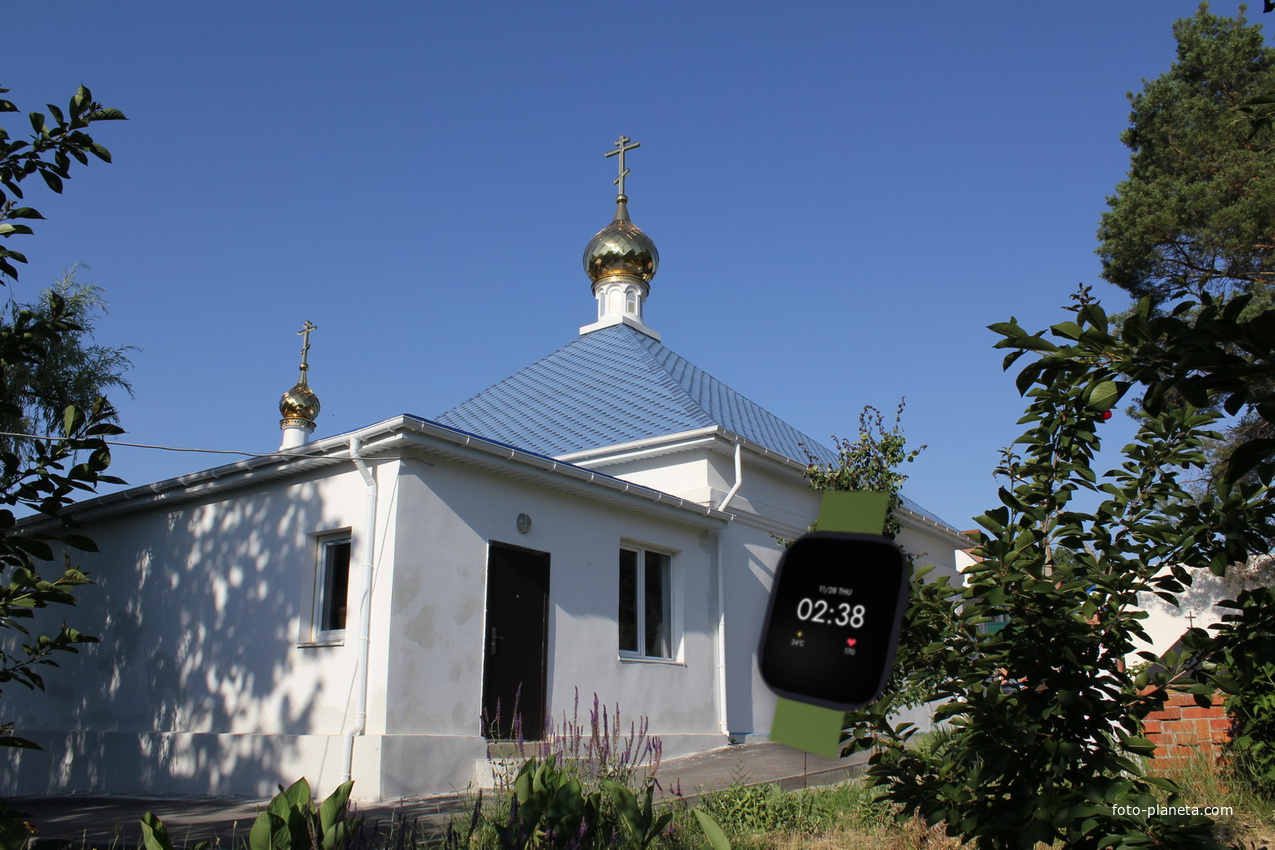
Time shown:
{"hour": 2, "minute": 38}
